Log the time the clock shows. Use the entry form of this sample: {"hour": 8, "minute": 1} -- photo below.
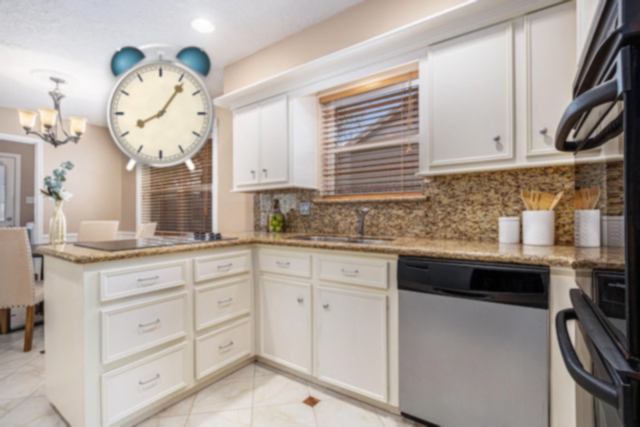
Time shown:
{"hour": 8, "minute": 6}
